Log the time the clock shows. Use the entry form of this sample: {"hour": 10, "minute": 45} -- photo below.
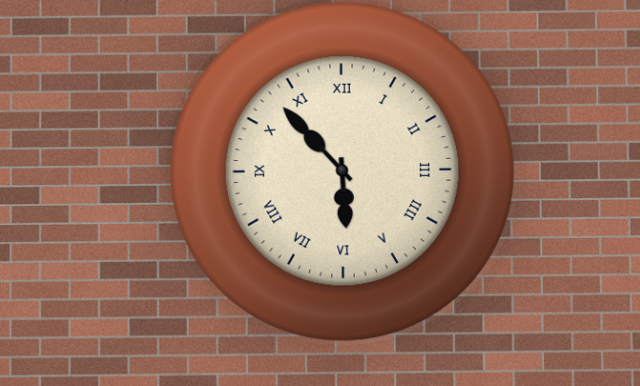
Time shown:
{"hour": 5, "minute": 53}
